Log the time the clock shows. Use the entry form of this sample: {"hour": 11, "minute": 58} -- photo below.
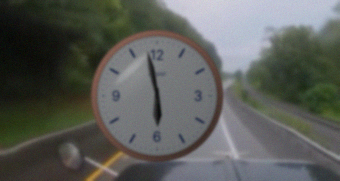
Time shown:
{"hour": 5, "minute": 58}
